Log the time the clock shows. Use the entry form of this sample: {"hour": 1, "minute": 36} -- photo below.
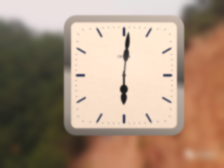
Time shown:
{"hour": 6, "minute": 1}
